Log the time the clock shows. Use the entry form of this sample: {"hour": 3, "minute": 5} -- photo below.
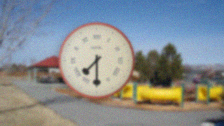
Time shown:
{"hour": 7, "minute": 30}
